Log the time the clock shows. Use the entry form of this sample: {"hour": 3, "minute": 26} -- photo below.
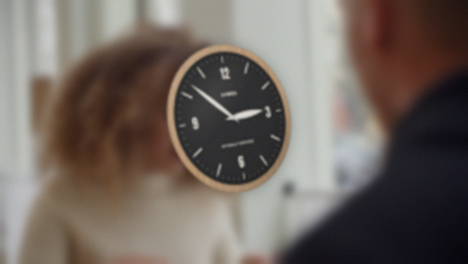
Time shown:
{"hour": 2, "minute": 52}
